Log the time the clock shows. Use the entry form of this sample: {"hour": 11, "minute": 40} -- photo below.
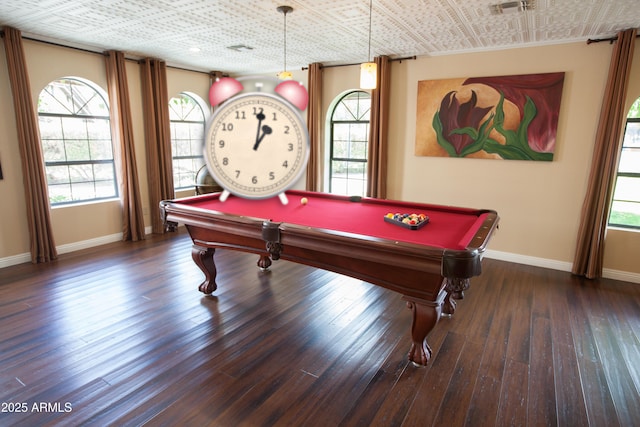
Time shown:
{"hour": 1, "minute": 1}
